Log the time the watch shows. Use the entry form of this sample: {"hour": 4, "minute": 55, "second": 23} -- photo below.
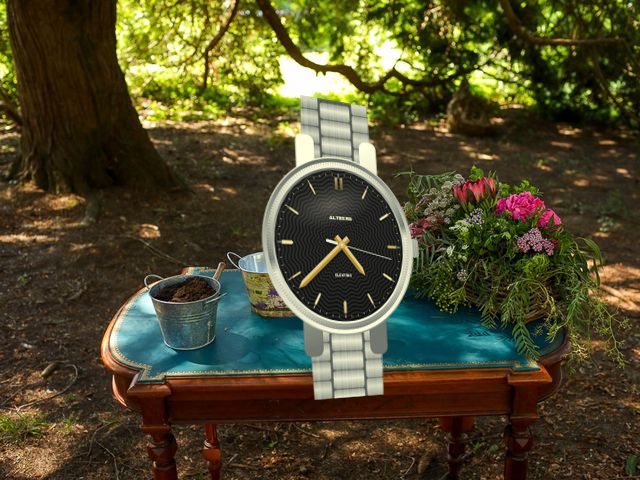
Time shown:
{"hour": 4, "minute": 38, "second": 17}
